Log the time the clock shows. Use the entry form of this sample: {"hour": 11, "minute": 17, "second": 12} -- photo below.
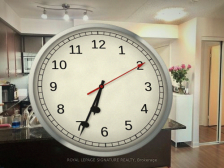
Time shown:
{"hour": 6, "minute": 34, "second": 10}
